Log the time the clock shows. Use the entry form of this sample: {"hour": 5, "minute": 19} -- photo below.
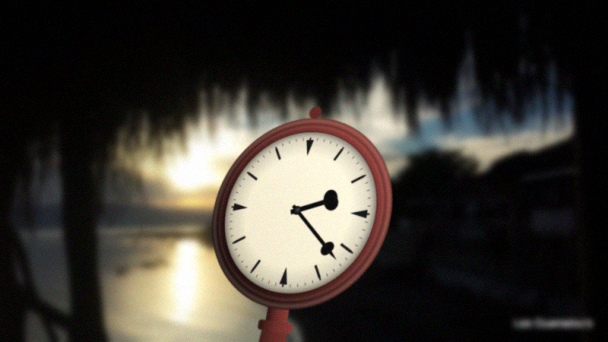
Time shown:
{"hour": 2, "minute": 22}
